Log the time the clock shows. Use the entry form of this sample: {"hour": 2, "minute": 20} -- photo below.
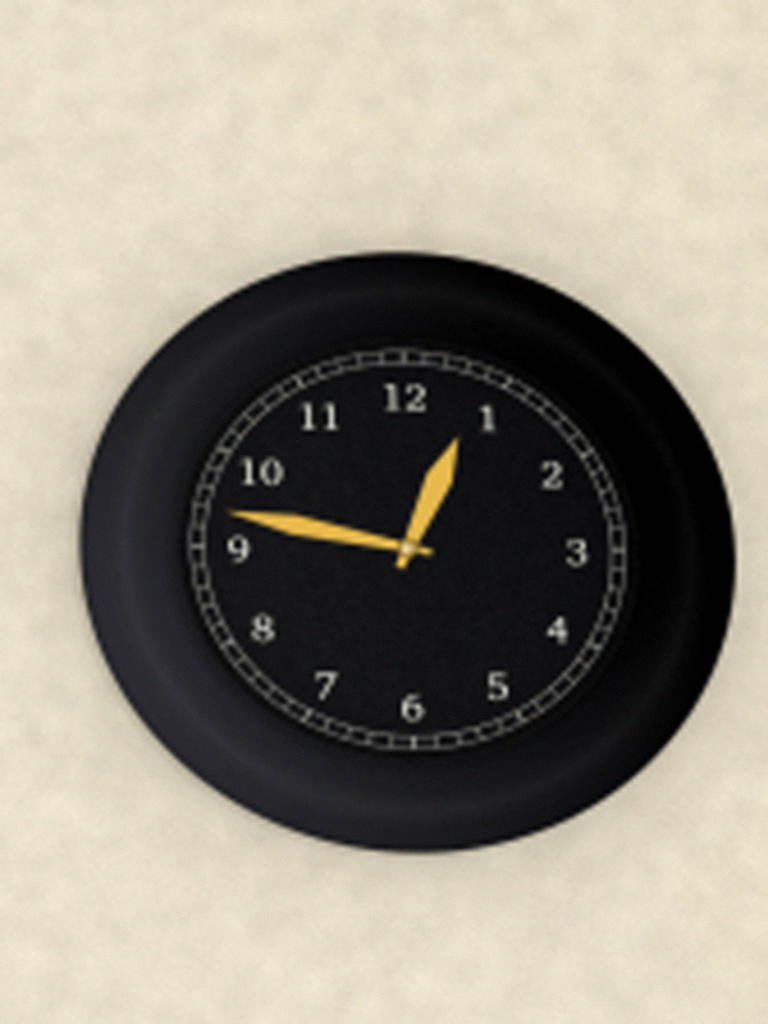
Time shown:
{"hour": 12, "minute": 47}
